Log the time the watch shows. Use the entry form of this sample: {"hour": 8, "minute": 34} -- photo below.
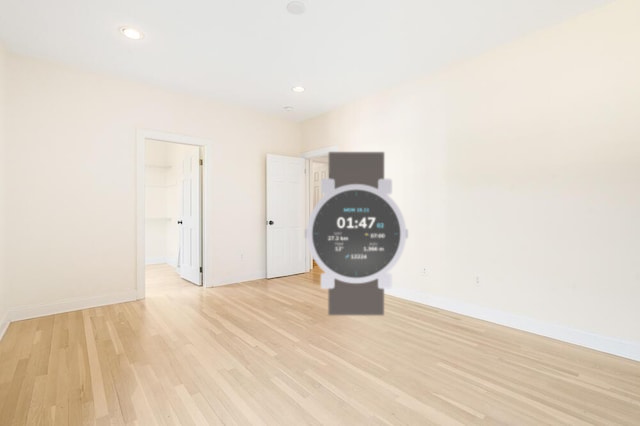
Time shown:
{"hour": 1, "minute": 47}
